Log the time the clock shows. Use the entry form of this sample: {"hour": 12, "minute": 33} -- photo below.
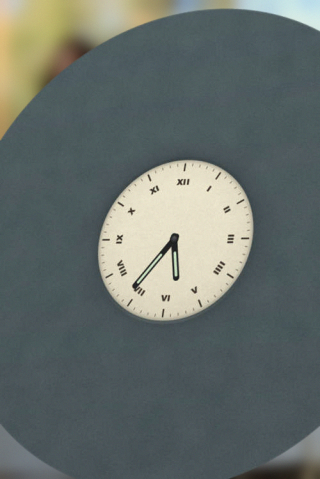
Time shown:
{"hour": 5, "minute": 36}
